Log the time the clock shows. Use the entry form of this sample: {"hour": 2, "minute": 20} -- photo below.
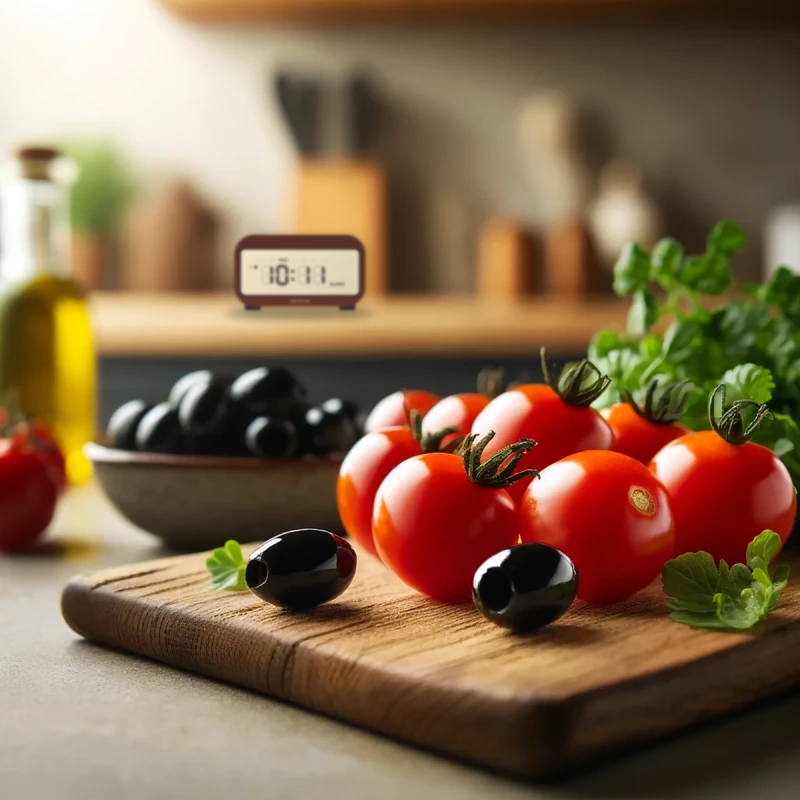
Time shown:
{"hour": 10, "minute": 11}
